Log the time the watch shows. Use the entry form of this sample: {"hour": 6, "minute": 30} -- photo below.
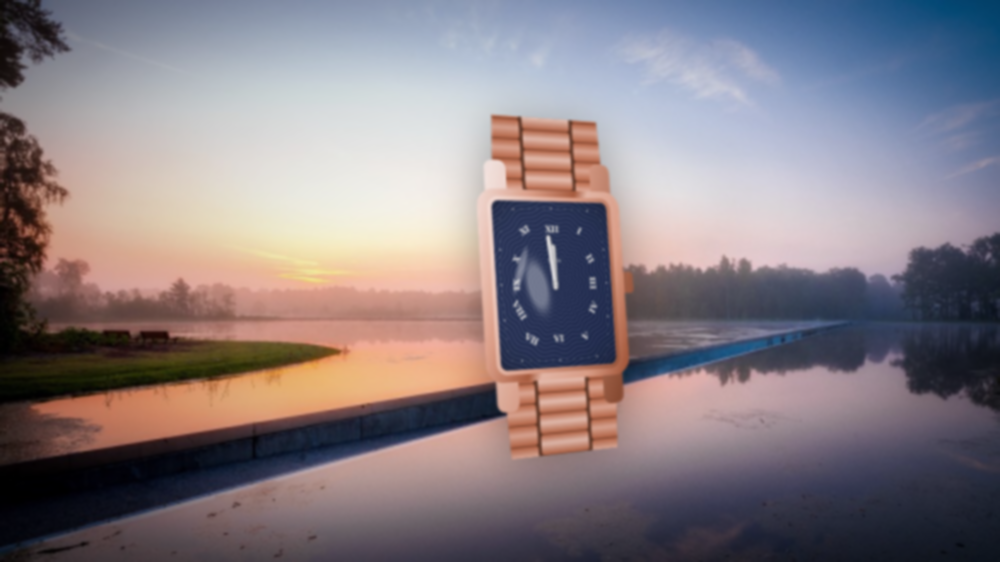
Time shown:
{"hour": 11, "minute": 59}
